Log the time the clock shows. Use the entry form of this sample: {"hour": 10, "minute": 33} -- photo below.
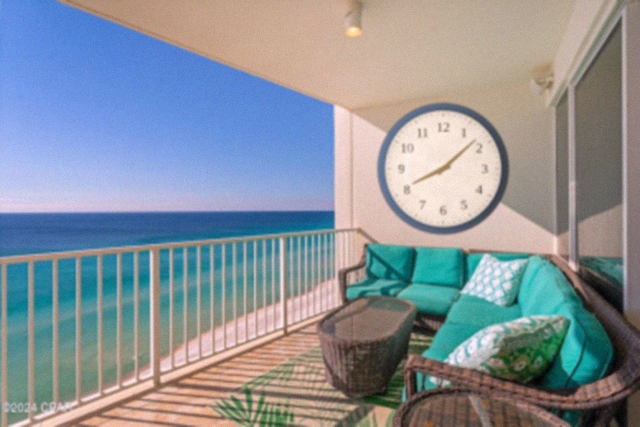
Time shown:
{"hour": 8, "minute": 8}
